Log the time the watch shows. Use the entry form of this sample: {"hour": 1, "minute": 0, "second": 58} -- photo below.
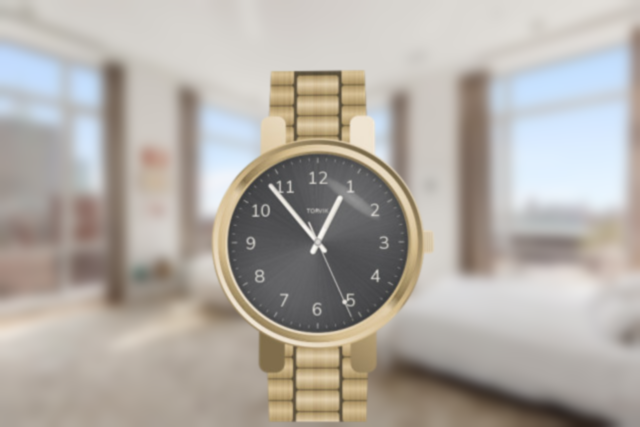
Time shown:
{"hour": 12, "minute": 53, "second": 26}
